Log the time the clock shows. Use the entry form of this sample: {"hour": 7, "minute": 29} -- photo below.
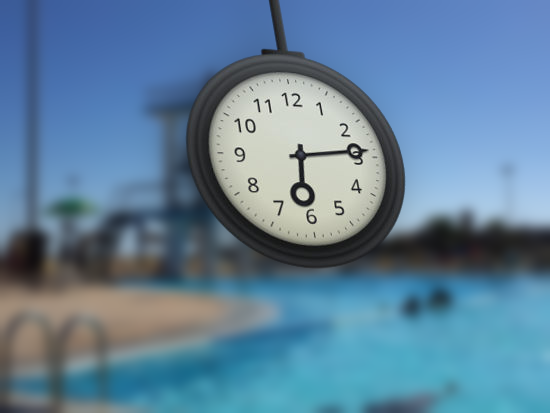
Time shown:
{"hour": 6, "minute": 14}
